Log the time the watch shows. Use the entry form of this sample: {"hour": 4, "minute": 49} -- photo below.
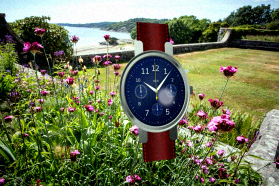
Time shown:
{"hour": 10, "minute": 7}
